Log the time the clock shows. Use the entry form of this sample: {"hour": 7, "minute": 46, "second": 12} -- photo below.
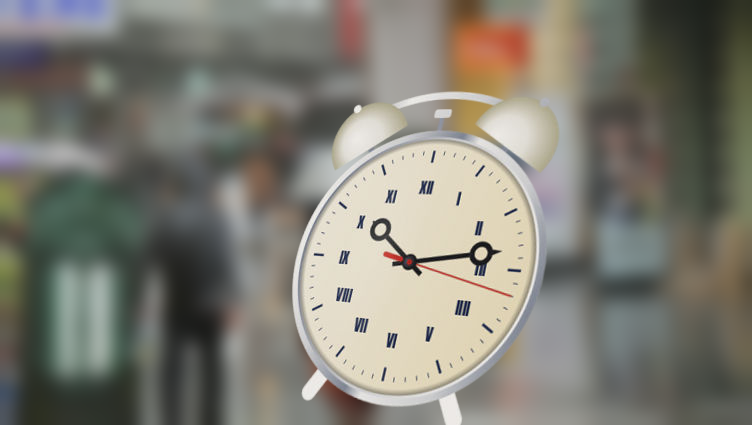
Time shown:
{"hour": 10, "minute": 13, "second": 17}
